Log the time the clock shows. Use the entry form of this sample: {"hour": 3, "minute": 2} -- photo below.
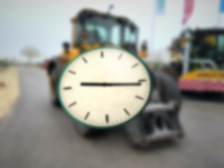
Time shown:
{"hour": 9, "minute": 16}
